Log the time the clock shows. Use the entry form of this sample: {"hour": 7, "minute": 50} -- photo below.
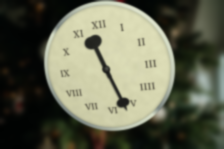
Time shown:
{"hour": 11, "minute": 27}
